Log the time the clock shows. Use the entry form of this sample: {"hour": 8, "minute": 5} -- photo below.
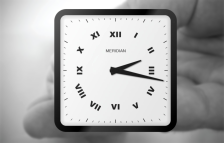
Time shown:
{"hour": 2, "minute": 17}
